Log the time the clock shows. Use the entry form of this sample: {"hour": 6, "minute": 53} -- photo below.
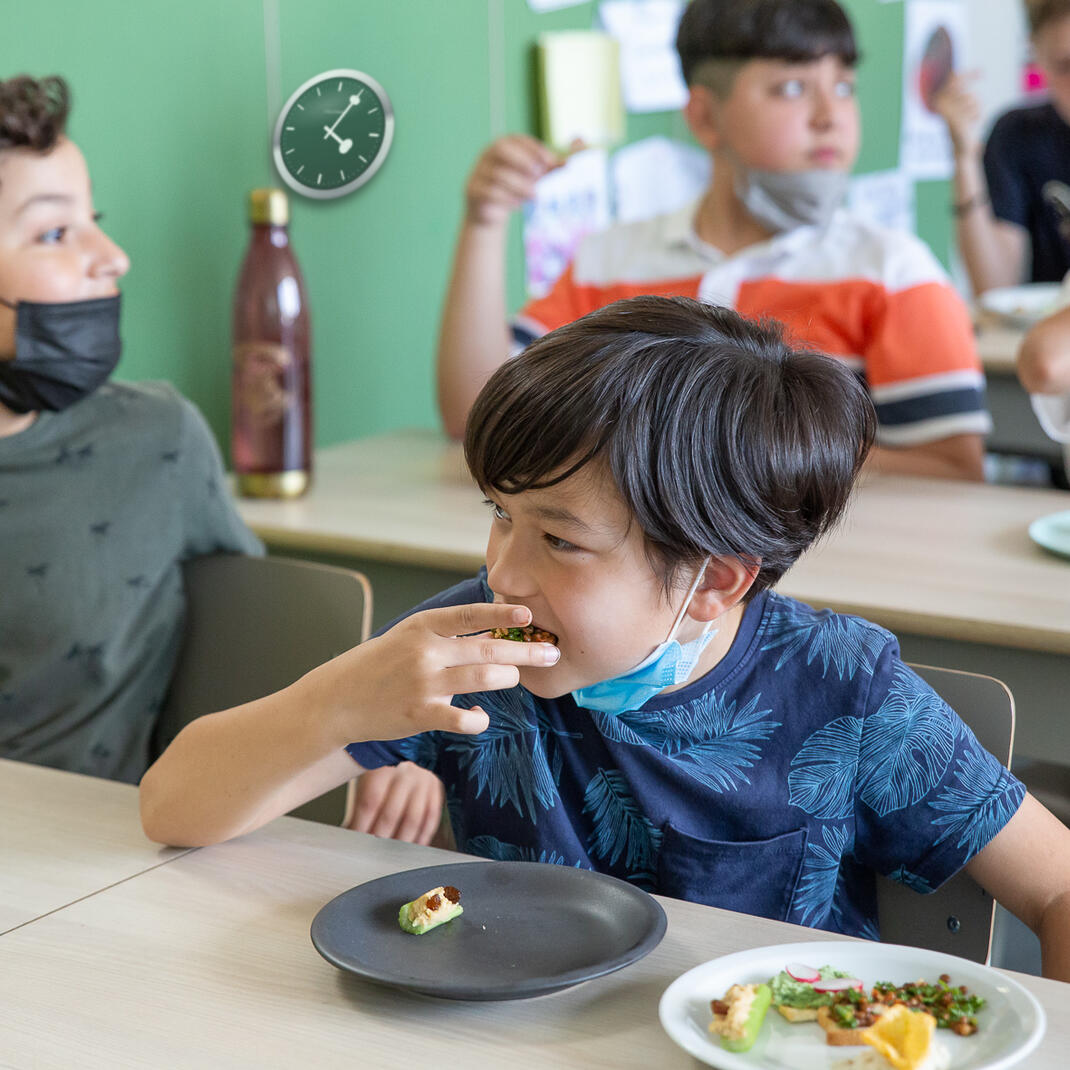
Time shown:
{"hour": 4, "minute": 5}
